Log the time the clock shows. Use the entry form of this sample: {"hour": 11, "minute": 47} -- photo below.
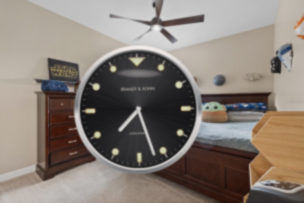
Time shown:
{"hour": 7, "minute": 27}
